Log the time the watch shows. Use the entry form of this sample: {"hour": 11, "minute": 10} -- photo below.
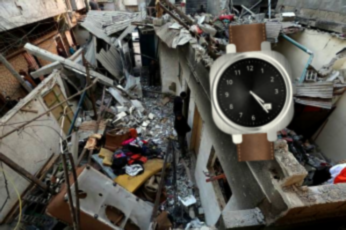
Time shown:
{"hour": 4, "minute": 24}
